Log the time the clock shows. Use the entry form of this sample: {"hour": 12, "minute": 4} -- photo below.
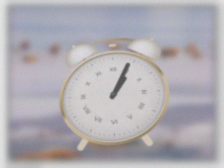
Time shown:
{"hour": 1, "minute": 4}
